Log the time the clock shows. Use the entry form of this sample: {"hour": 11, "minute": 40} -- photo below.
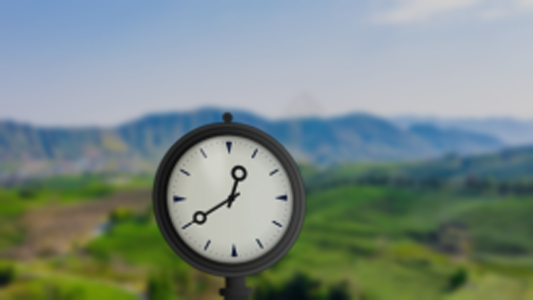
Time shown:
{"hour": 12, "minute": 40}
